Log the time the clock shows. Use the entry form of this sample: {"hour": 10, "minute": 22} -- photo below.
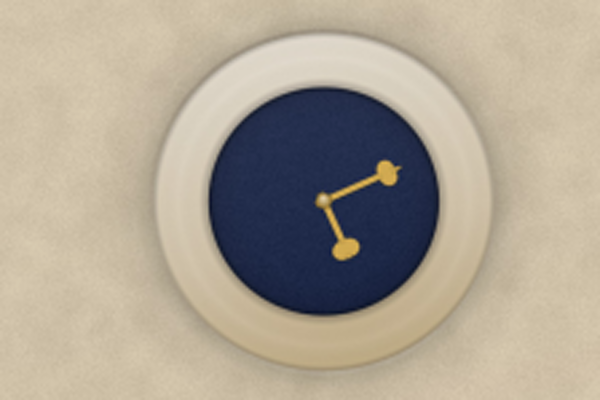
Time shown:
{"hour": 5, "minute": 11}
